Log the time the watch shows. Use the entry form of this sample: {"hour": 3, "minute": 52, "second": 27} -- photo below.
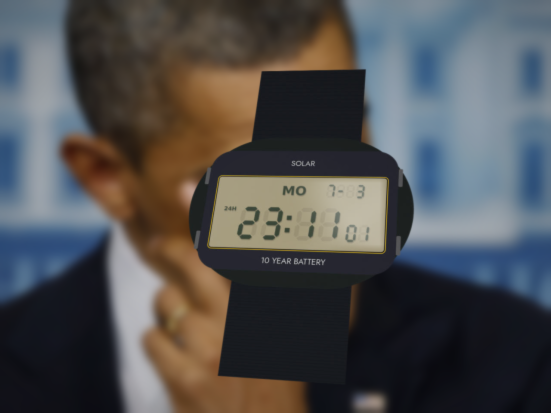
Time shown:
{"hour": 23, "minute": 11, "second": 1}
